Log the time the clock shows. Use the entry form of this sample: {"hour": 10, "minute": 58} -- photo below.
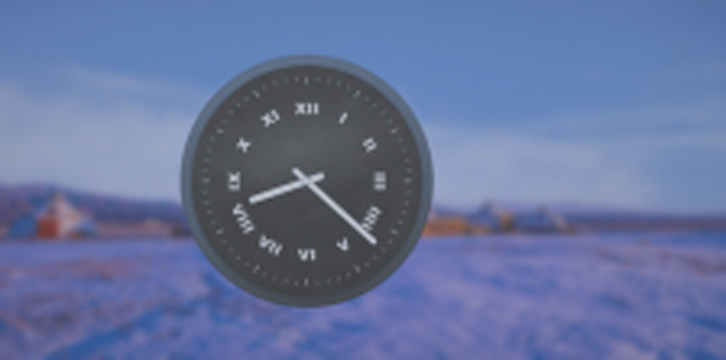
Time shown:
{"hour": 8, "minute": 22}
